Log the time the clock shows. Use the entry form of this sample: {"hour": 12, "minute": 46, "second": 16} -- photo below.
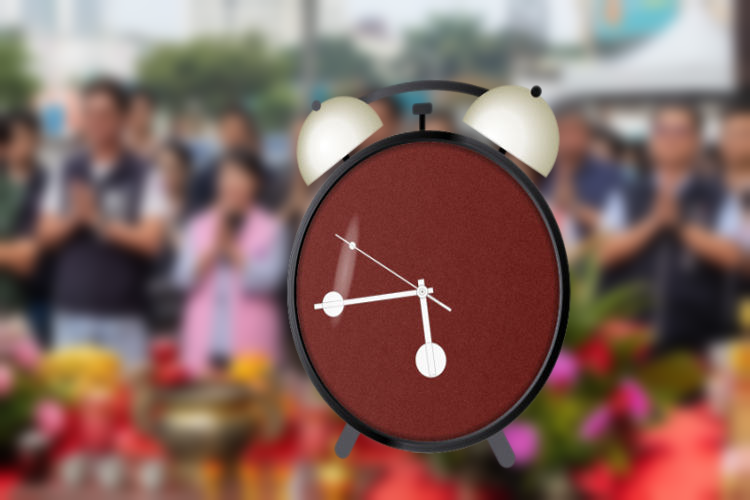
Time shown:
{"hour": 5, "minute": 43, "second": 50}
